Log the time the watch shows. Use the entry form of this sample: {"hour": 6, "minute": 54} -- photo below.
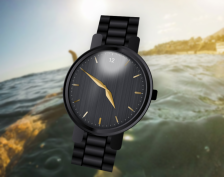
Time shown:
{"hour": 4, "minute": 50}
